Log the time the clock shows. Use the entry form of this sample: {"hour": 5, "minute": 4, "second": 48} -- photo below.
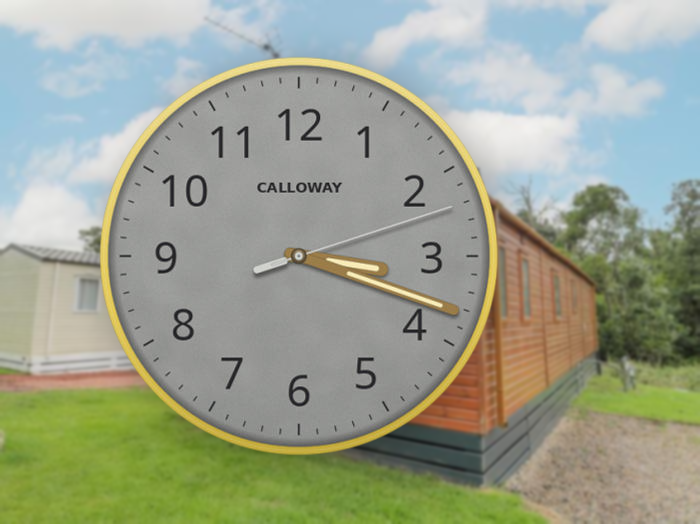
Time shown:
{"hour": 3, "minute": 18, "second": 12}
